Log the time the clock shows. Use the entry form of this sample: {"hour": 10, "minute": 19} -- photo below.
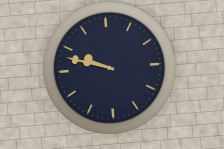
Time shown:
{"hour": 9, "minute": 48}
